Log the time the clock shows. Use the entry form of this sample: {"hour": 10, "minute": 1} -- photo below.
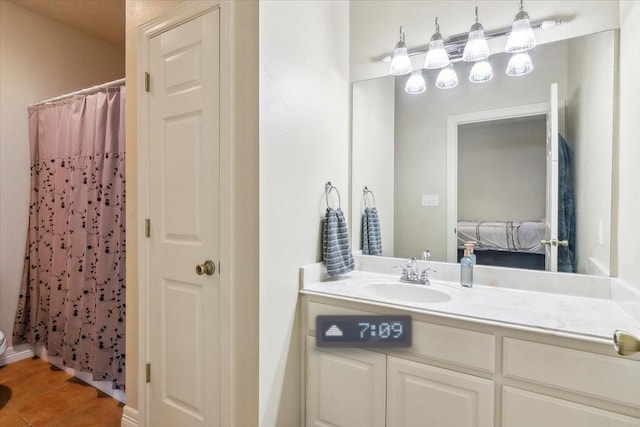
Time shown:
{"hour": 7, "minute": 9}
